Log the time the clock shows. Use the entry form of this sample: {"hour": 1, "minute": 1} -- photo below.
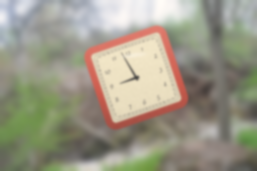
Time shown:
{"hour": 8, "minute": 58}
